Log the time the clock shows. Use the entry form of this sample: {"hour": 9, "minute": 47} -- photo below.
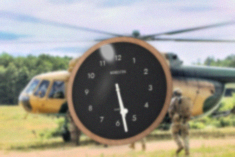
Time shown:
{"hour": 5, "minute": 28}
